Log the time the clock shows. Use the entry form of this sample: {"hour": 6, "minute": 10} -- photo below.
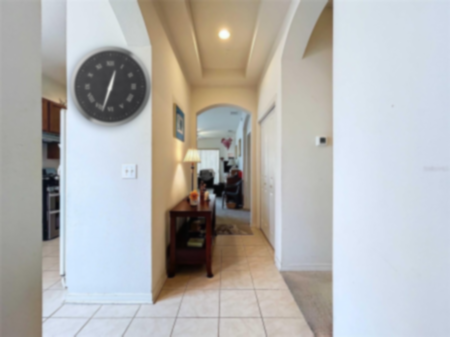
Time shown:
{"hour": 12, "minute": 33}
